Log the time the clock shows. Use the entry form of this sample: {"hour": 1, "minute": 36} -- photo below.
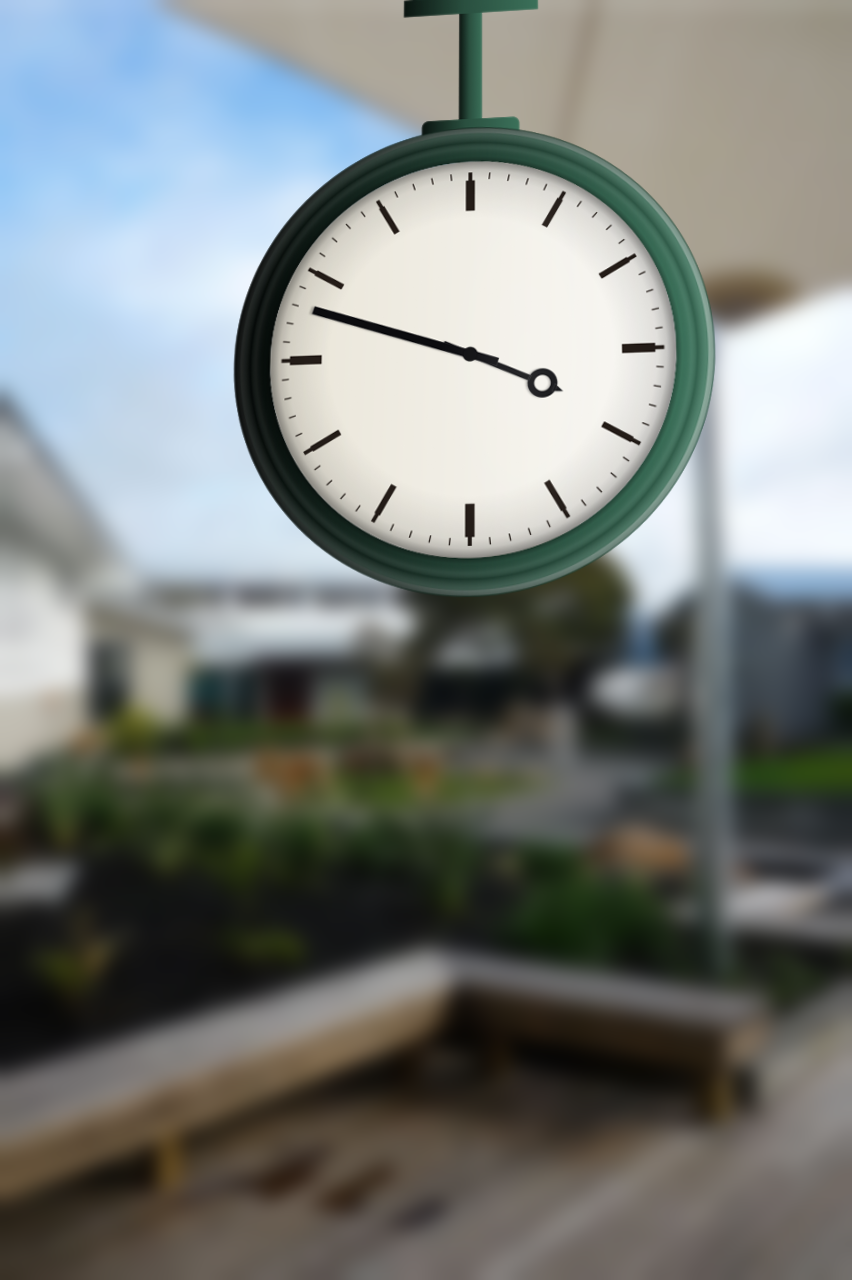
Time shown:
{"hour": 3, "minute": 48}
